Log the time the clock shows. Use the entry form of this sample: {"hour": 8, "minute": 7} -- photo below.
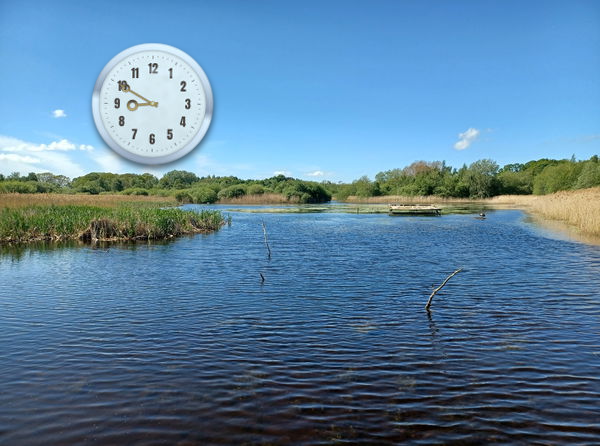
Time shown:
{"hour": 8, "minute": 50}
